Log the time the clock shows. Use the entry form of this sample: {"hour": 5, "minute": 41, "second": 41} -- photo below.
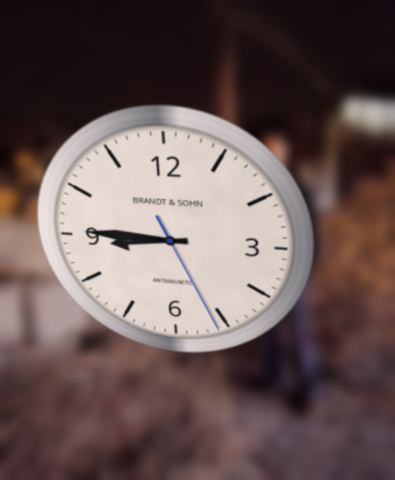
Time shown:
{"hour": 8, "minute": 45, "second": 26}
